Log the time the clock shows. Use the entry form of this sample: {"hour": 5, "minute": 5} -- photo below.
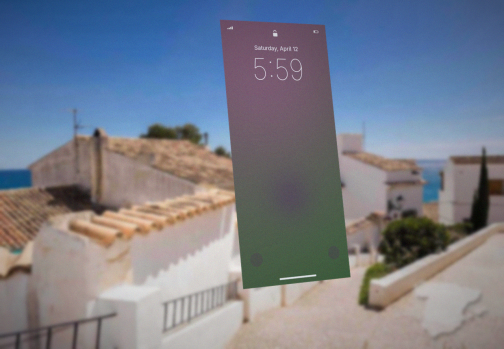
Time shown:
{"hour": 5, "minute": 59}
